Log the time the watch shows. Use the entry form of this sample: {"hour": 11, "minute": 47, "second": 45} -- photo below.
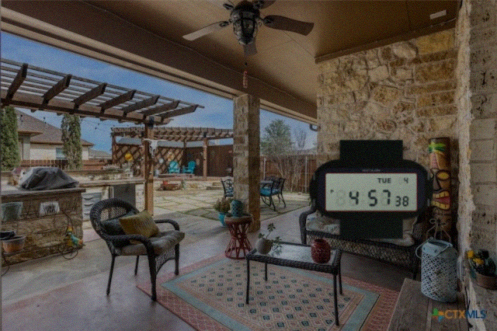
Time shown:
{"hour": 4, "minute": 57, "second": 38}
